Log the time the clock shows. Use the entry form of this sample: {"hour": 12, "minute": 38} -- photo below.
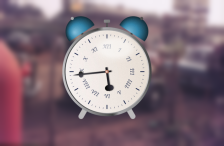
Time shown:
{"hour": 5, "minute": 44}
